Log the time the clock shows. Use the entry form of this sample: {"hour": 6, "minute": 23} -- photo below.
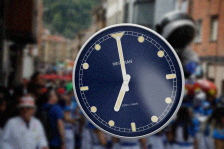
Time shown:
{"hour": 7, "minute": 0}
